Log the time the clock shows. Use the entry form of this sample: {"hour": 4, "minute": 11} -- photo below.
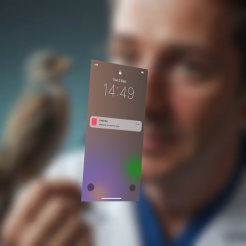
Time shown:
{"hour": 14, "minute": 49}
